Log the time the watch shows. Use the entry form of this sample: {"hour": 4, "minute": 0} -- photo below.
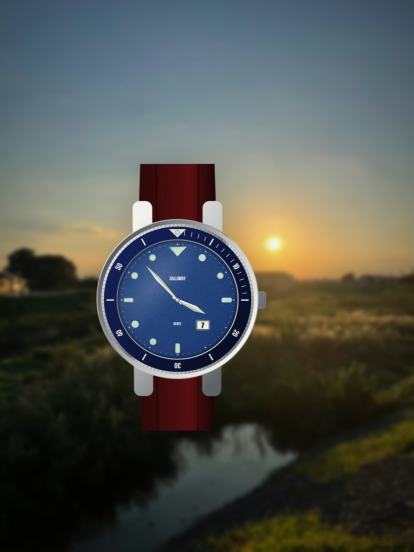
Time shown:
{"hour": 3, "minute": 53}
